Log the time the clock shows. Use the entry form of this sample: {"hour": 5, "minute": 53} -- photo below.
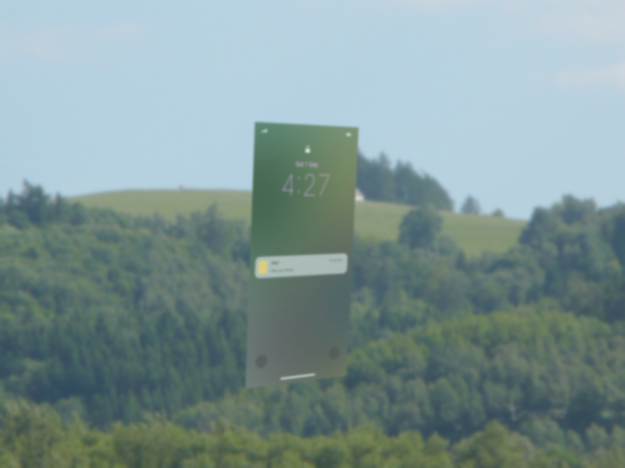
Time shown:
{"hour": 4, "minute": 27}
